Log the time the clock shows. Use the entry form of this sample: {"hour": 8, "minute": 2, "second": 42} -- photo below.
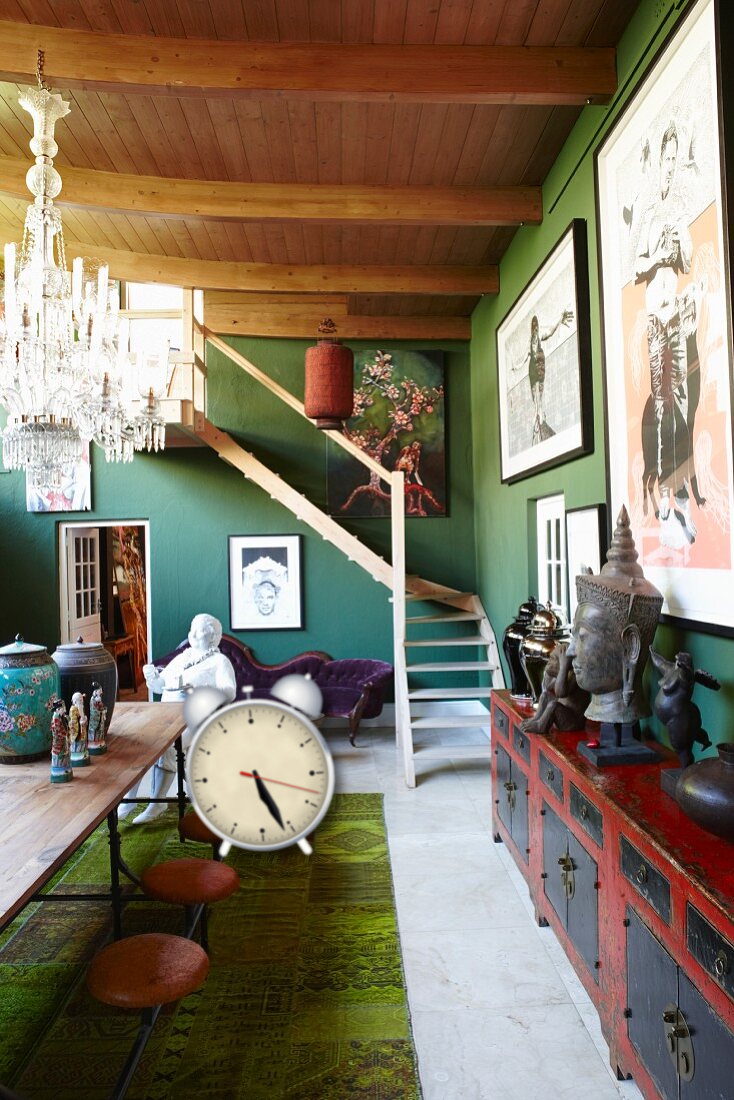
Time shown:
{"hour": 5, "minute": 26, "second": 18}
